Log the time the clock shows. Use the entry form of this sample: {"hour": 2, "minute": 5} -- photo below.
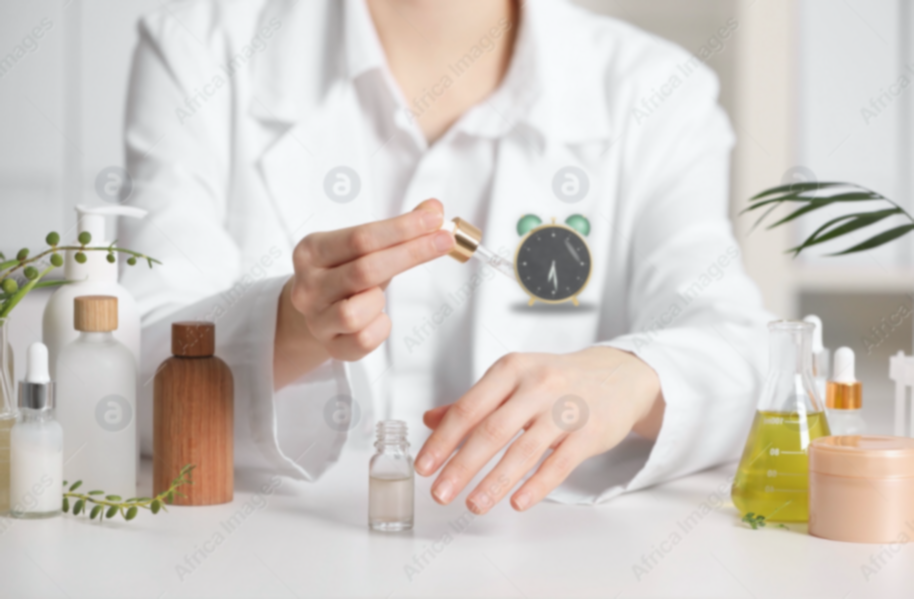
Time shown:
{"hour": 6, "minute": 29}
